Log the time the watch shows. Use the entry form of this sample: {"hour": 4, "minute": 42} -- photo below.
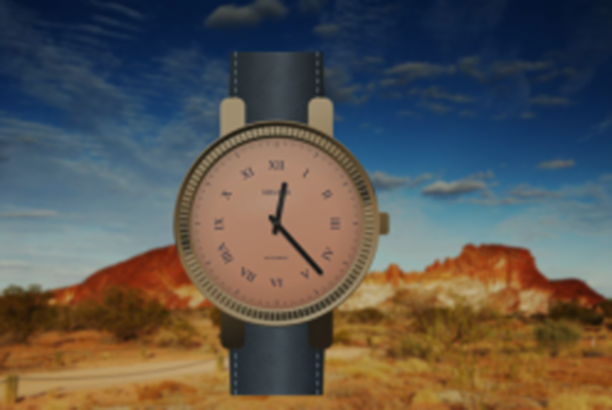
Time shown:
{"hour": 12, "minute": 23}
